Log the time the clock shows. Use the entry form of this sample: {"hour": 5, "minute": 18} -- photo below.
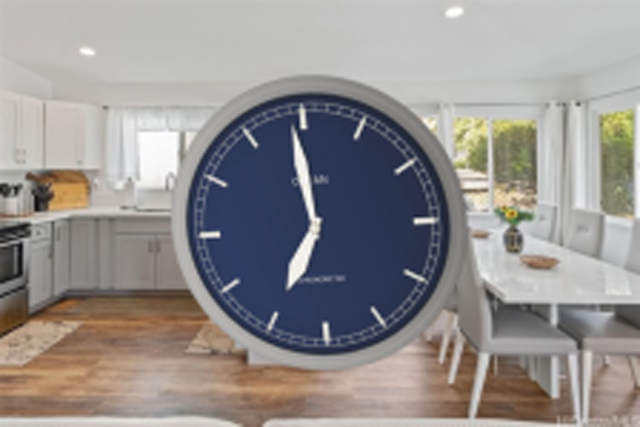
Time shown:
{"hour": 6, "minute": 59}
